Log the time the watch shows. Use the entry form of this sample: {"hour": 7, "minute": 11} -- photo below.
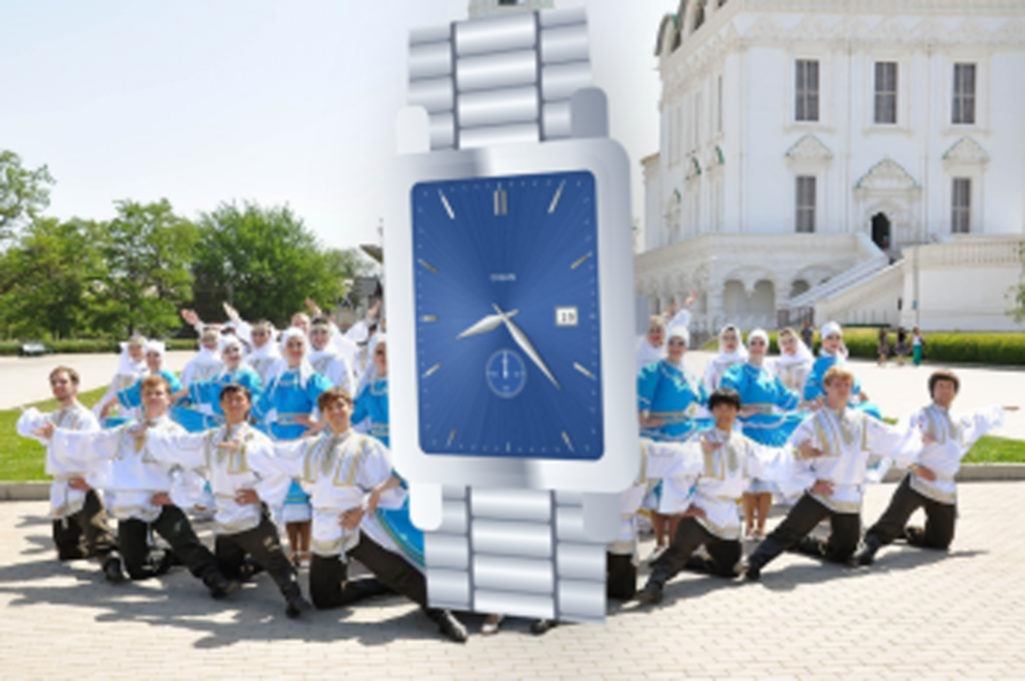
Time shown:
{"hour": 8, "minute": 23}
